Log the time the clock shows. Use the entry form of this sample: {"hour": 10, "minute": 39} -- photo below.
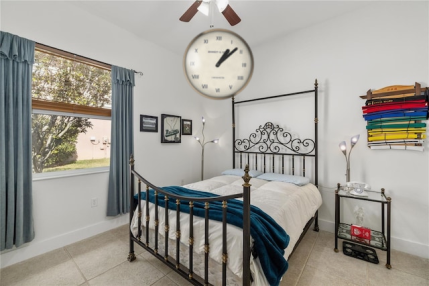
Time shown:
{"hour": 1, "minute": 8}
